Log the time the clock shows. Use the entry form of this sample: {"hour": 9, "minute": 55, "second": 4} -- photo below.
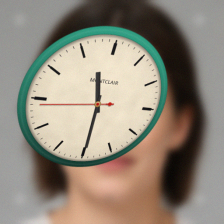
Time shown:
{"hour": 11, "minute": 29, "second": 44}
